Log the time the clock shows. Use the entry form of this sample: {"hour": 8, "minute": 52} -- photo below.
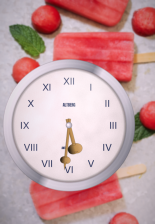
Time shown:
{"hour": 5, "minute": 31}
